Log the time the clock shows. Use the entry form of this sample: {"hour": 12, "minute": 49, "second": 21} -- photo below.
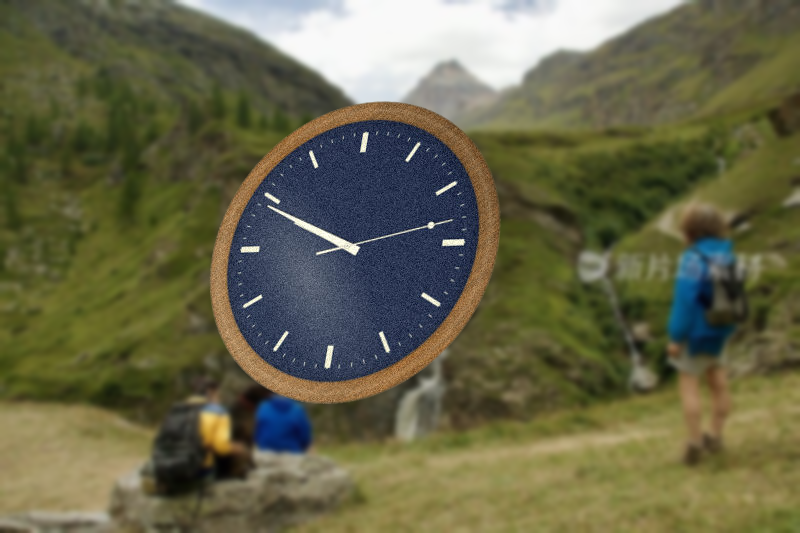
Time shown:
{"hour": 9, "minute": 49, "second": 13}
